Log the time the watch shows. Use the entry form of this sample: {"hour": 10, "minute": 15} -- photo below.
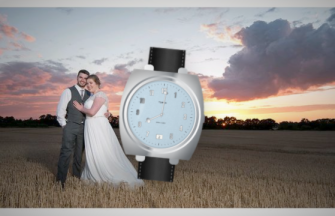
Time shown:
{"hour": 8, "minute": 1}
